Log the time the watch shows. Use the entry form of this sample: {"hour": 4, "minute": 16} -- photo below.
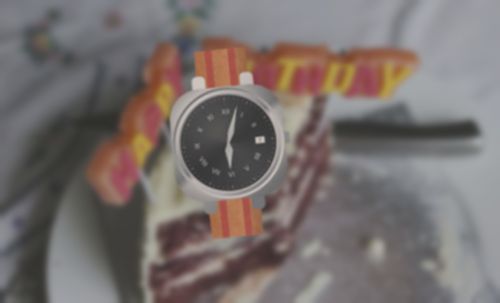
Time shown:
{"hour": 6, "minute": 3}
